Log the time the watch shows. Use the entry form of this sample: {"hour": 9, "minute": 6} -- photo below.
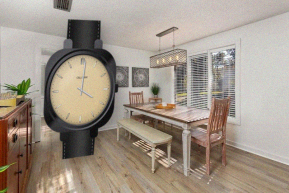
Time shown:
{"hour": 4, "minute": 1}
